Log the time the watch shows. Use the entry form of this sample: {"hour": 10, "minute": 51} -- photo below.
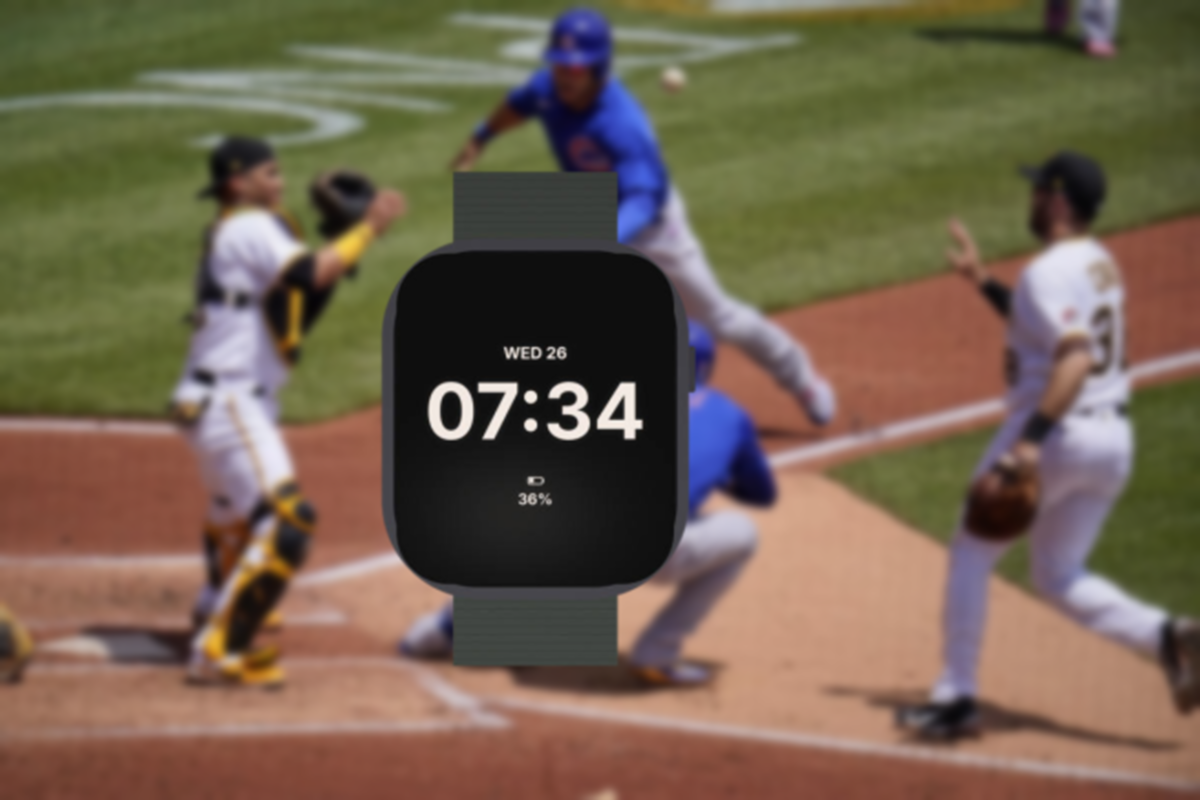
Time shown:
{"hour": 7, "minute": 34}
